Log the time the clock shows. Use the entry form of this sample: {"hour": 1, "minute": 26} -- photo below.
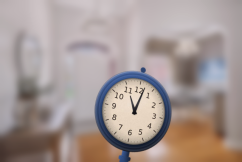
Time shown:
{"hour": 11, "minute": 2}
